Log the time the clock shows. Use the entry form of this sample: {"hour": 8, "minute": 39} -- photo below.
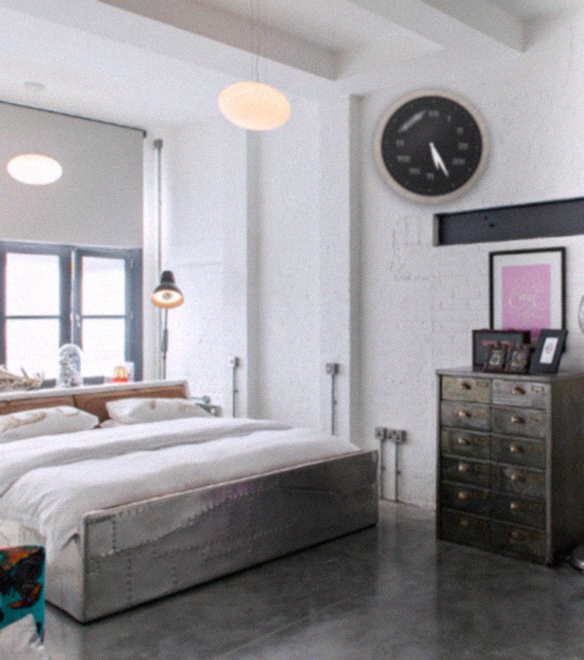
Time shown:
{"hour": 5, "minute": 25}
